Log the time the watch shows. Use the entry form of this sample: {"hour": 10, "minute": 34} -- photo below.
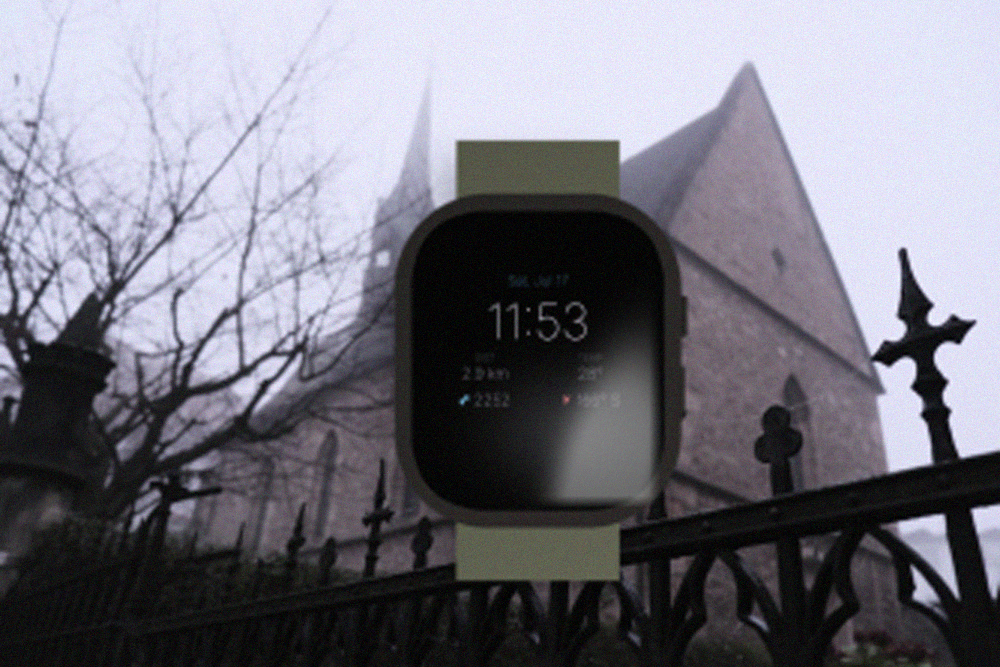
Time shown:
{"hour": 11, "minute": 53}
